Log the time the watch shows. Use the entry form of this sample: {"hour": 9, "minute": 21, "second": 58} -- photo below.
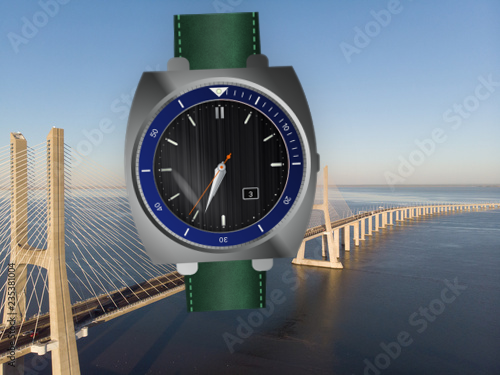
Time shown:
{"hour": 6, "minute": 33, "second": 36}
